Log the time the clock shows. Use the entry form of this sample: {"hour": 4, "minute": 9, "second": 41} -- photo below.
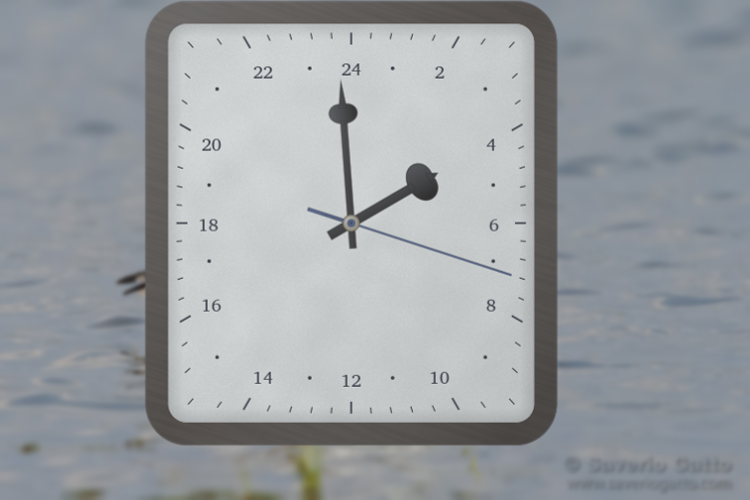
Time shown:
{"hour": 3, "minute": 59, "second": 18}
